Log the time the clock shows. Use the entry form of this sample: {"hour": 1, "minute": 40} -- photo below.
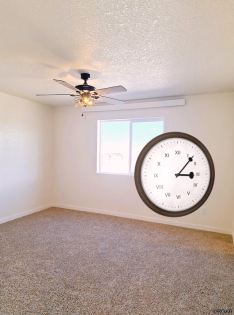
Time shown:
{"hour": 3, "minute": 7}
